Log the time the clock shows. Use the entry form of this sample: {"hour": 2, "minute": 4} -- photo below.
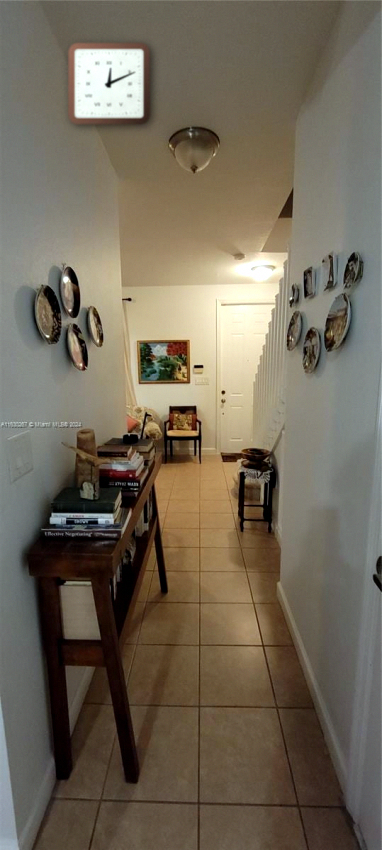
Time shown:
{"hour": 12, "minute": 11}
